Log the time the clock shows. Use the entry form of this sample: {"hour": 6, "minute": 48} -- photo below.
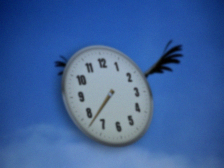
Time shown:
{"hour": 7, "minute": 38}
